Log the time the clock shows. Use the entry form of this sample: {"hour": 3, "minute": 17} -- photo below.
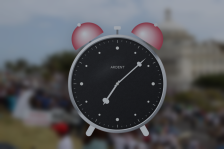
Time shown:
{"hour": 7, "minute": 8}
